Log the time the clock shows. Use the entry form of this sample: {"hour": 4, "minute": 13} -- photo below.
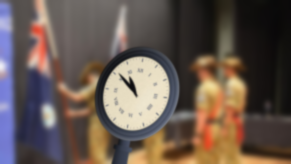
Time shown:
{"hour": 10, "minute": 51}
